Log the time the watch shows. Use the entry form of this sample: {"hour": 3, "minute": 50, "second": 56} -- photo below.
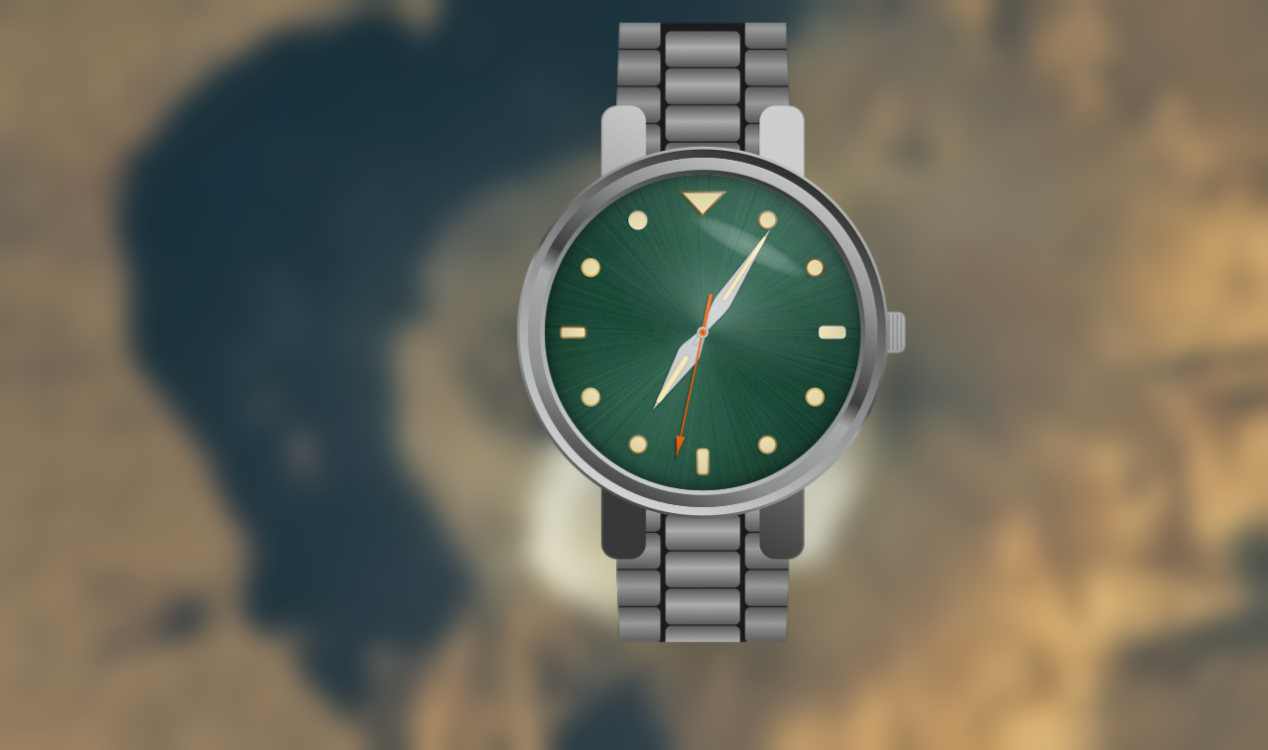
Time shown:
{"hour": 7, "minute": 5, "second": 32}
